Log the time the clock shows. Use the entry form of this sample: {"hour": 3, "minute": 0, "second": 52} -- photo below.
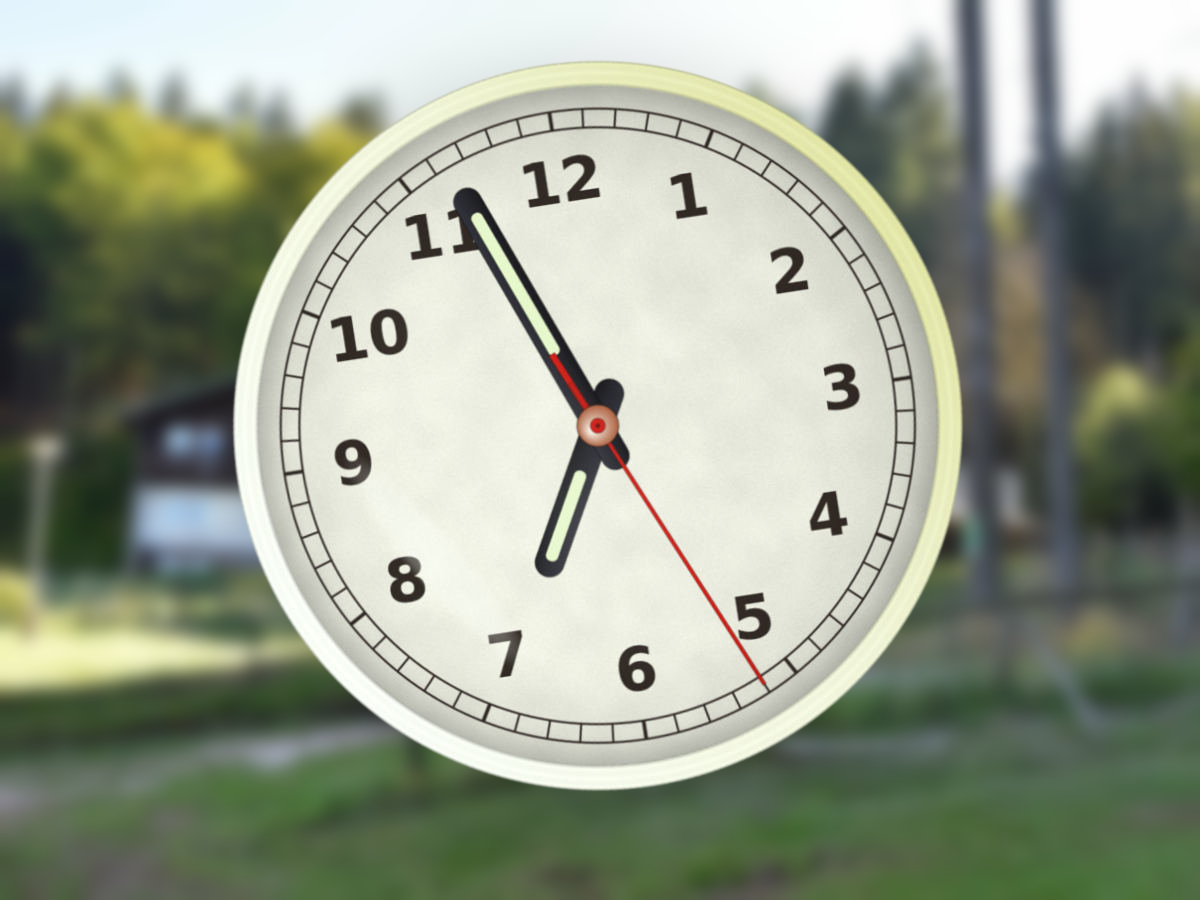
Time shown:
{"hour": 6, "minute": 56, "second": 26}
